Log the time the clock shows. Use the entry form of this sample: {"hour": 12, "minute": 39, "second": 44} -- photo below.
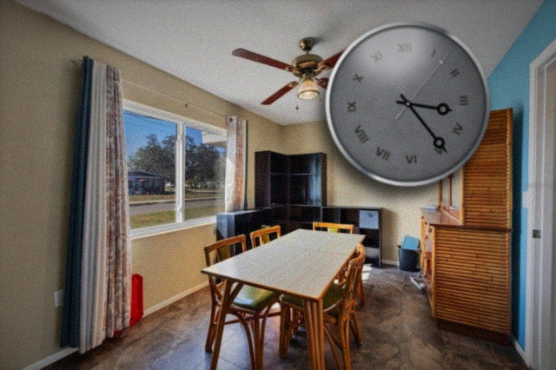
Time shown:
{"hour": 3, "minute": 24, "second": 7}
